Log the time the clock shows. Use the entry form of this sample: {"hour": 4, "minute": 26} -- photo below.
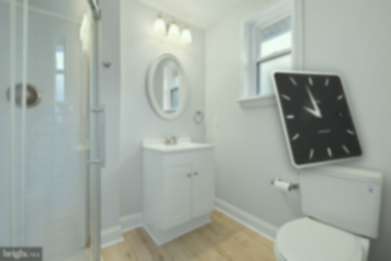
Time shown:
{"hour": 9, "minute": 58}
